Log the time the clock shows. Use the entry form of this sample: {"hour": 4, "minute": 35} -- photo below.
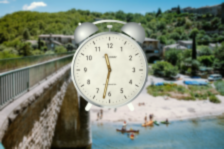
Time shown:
{"hour": 11, "minute": 32}
